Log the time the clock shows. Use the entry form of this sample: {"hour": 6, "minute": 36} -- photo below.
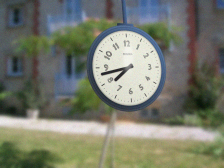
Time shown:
{"hour": 7, "minute": 43}
